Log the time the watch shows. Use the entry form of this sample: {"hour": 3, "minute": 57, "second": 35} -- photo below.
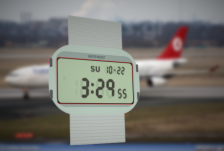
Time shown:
{"hour": 3, "minute": 29, "second": 55}
